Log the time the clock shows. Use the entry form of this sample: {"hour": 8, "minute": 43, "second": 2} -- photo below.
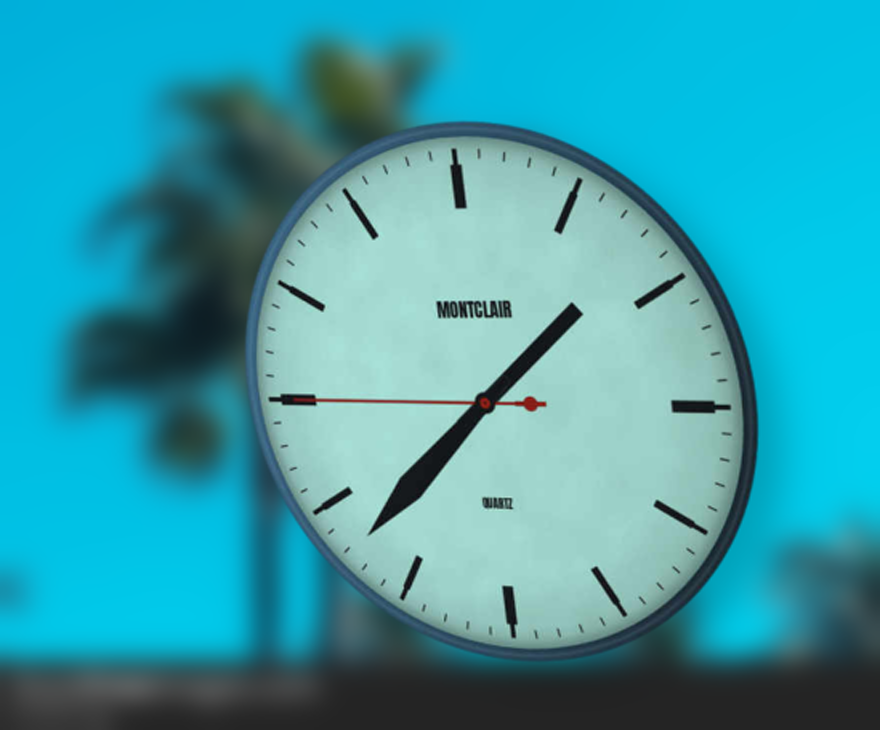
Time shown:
{"hour": 1, "minute": 37, "second": 45}
